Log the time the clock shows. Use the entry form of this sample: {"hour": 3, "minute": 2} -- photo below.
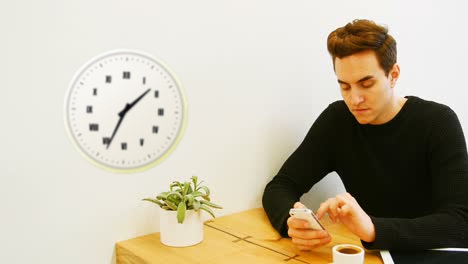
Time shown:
{"hour": 1, "minute": 34}
